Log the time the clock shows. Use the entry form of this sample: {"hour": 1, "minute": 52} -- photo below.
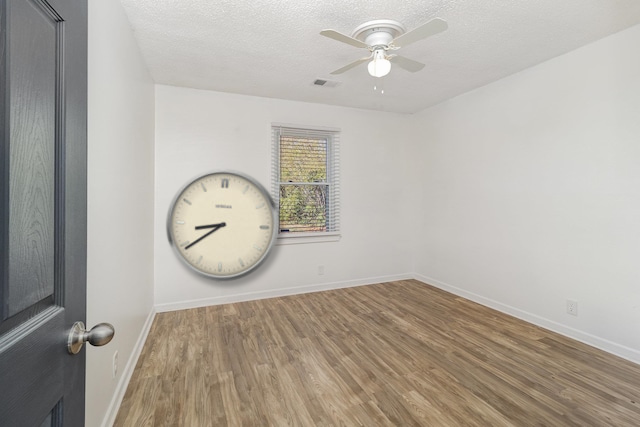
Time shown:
{"hour": 8, "minute": 39}
